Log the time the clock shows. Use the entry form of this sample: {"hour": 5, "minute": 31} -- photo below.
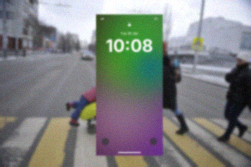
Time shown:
{"hour": 10, "minute": 8}
